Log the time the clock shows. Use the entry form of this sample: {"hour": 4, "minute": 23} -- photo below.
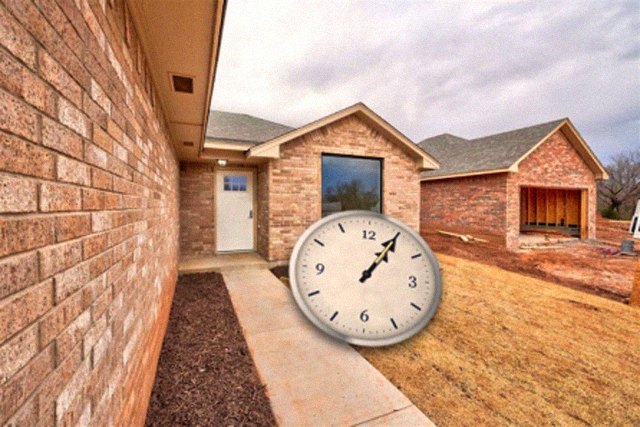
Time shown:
{"hour": 1, "minute": 5}
